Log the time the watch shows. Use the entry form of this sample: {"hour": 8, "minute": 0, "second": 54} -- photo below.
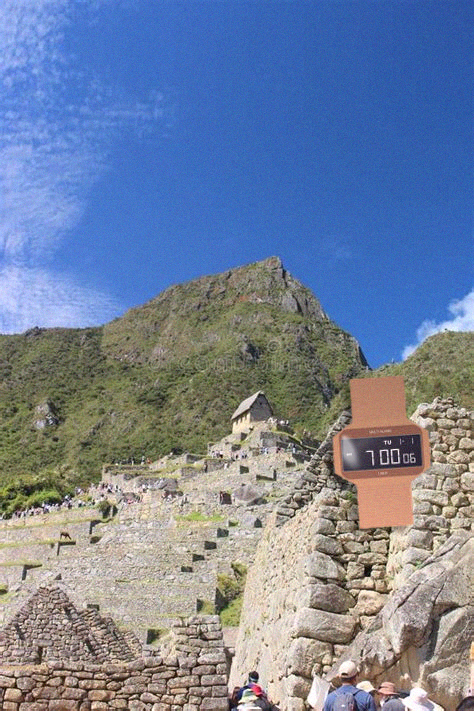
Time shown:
{"hour": 7, "minute": 0, "second": 6}
